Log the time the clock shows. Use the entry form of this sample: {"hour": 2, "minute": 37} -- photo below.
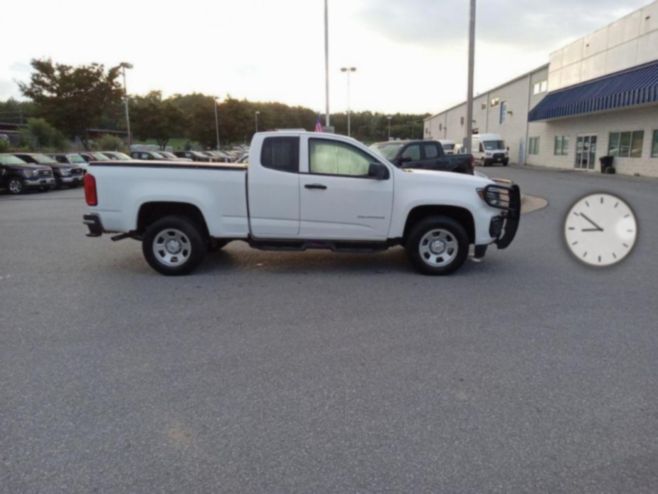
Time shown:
{"hour": 8, "minute": 51}
